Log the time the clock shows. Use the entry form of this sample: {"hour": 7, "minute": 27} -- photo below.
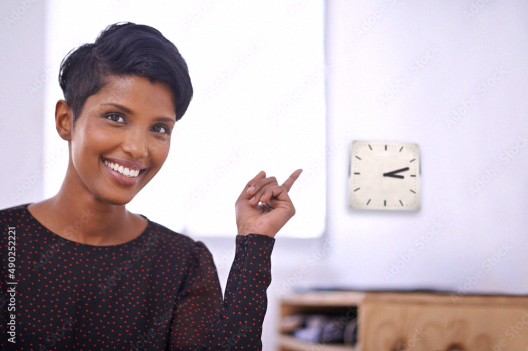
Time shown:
{"hour": 3, "minute": 12}
